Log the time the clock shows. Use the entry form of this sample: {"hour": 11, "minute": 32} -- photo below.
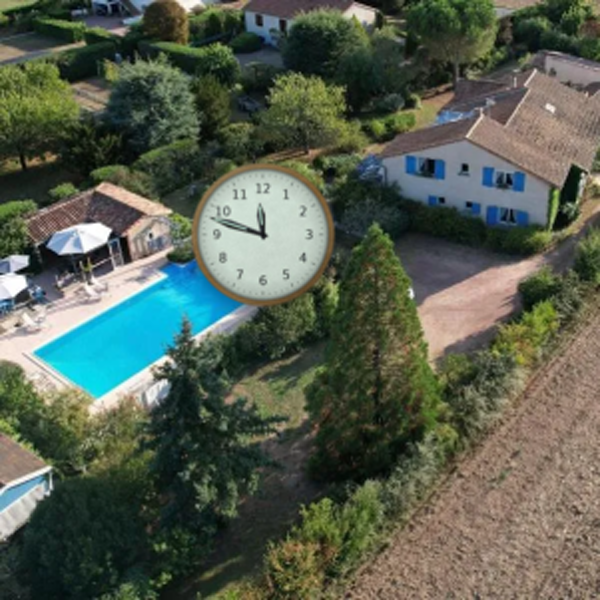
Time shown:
{"hour": 11, "minute": 48}
